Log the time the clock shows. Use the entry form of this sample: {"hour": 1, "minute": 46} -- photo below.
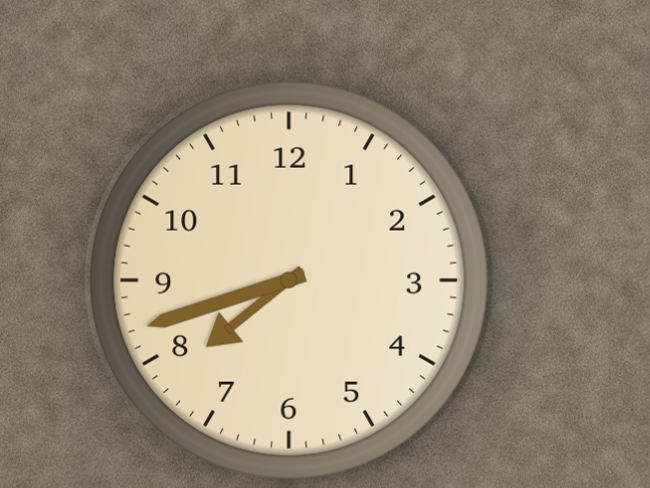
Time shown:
{"hour": 7, "minute": 42}
